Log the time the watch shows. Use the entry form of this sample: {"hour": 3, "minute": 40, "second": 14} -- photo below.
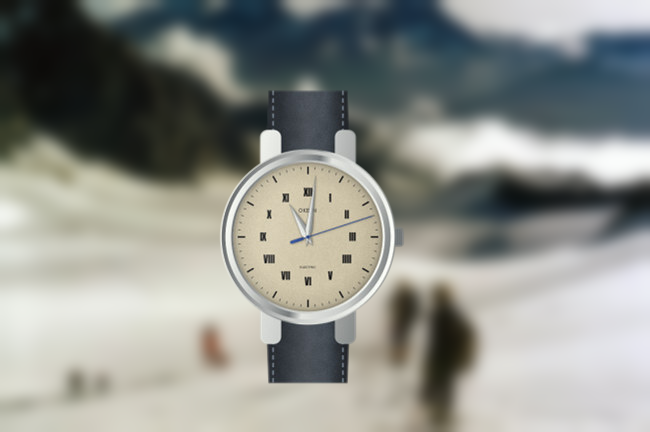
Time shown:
{"hour": 11, "minute": 1, "second": 12}
